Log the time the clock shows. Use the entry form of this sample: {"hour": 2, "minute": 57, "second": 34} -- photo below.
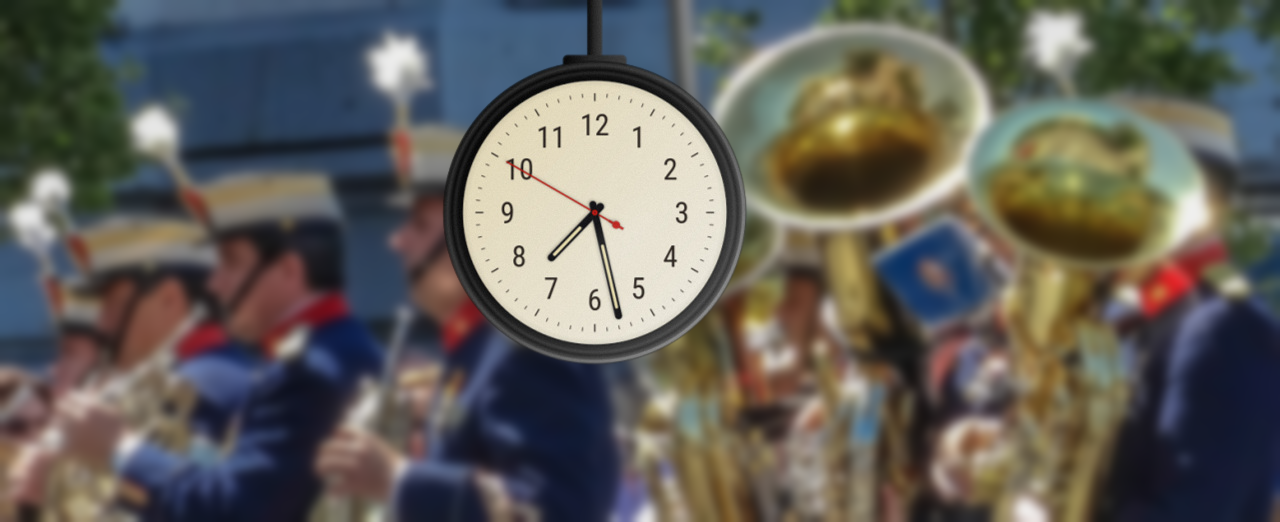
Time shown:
{"hour": 7, "minute": 27, "second": 50}
